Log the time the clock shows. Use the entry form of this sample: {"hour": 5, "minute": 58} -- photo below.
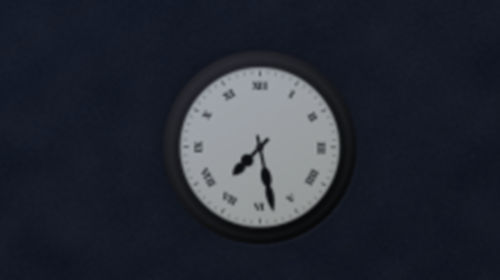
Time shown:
{"hour": 7, "minute": 28}
